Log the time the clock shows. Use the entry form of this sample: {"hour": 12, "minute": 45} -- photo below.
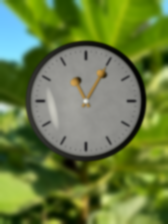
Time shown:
{"hour": 11, "minute": 5}
